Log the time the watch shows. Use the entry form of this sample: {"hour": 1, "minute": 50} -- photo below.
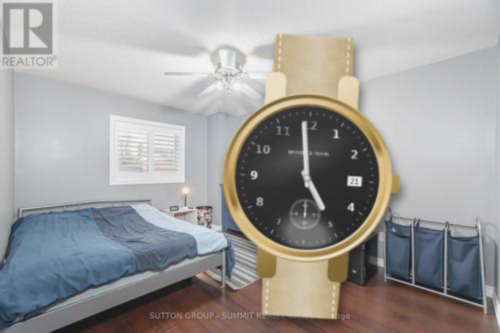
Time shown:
{"hour": 4, "minute": 59}
